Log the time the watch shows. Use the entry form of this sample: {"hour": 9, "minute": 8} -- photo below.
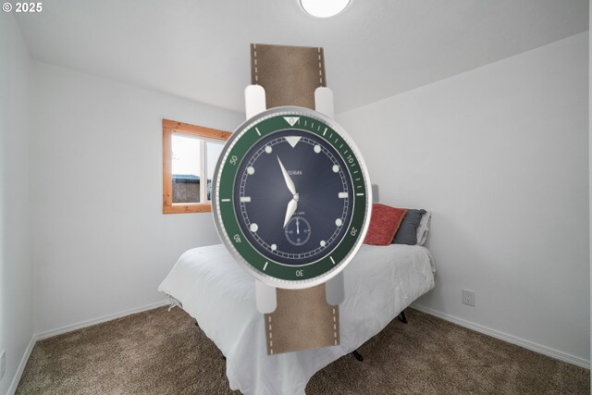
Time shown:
{"hour": 6, "minute": 56}
